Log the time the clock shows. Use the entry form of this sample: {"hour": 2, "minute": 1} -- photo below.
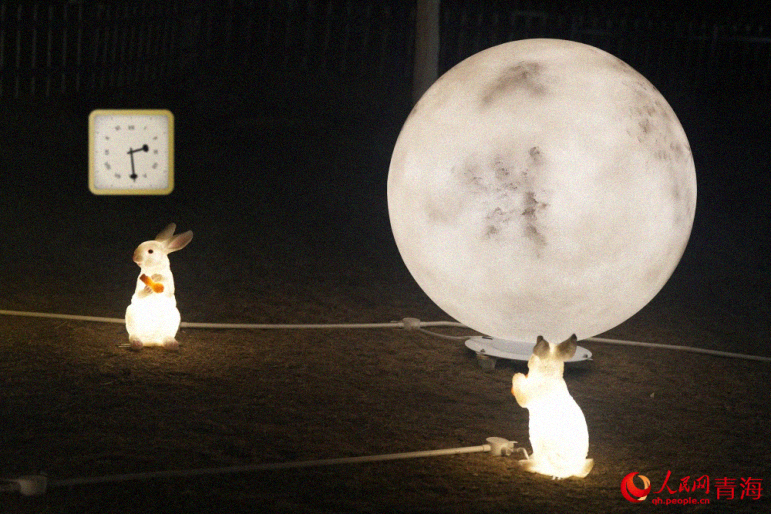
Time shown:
{"hour": 2, "minute": 29}
